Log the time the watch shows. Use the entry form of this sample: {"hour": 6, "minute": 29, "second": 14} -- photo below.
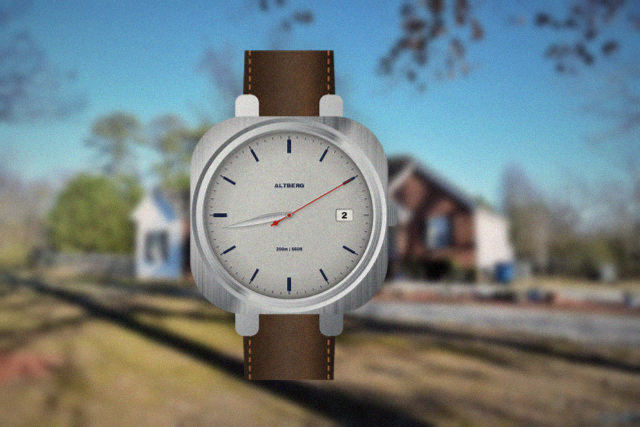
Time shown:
{"hour": 8, "minute": 43, "second": 10}
